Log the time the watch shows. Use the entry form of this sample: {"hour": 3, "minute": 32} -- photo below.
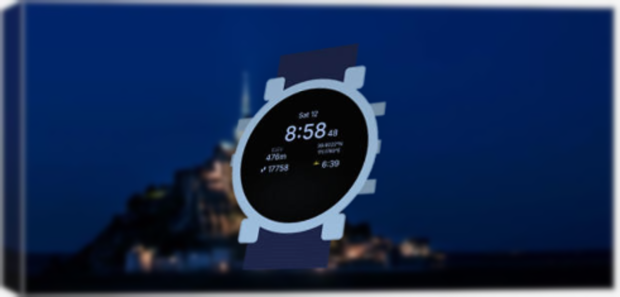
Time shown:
{"hour": 8, "minute": 58}
